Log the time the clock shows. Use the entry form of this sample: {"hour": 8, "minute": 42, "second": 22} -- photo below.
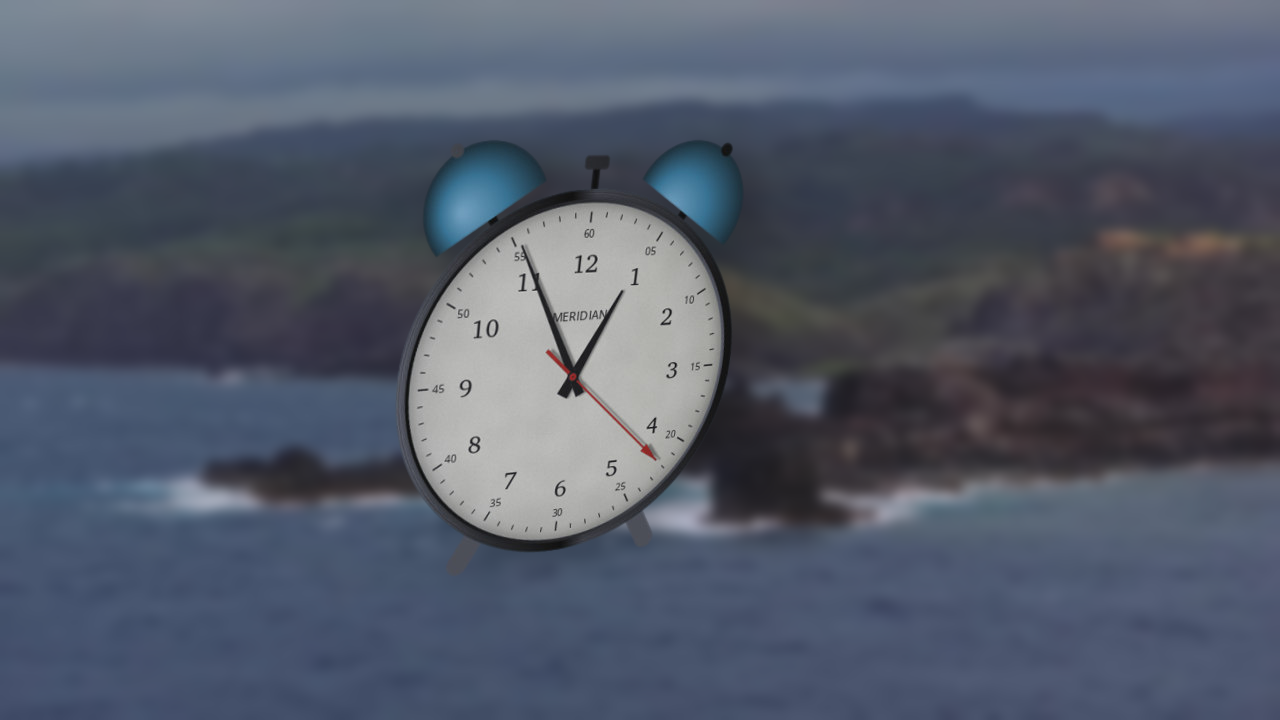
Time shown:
{"hour": 12, "minute": 55, "second": 22}
